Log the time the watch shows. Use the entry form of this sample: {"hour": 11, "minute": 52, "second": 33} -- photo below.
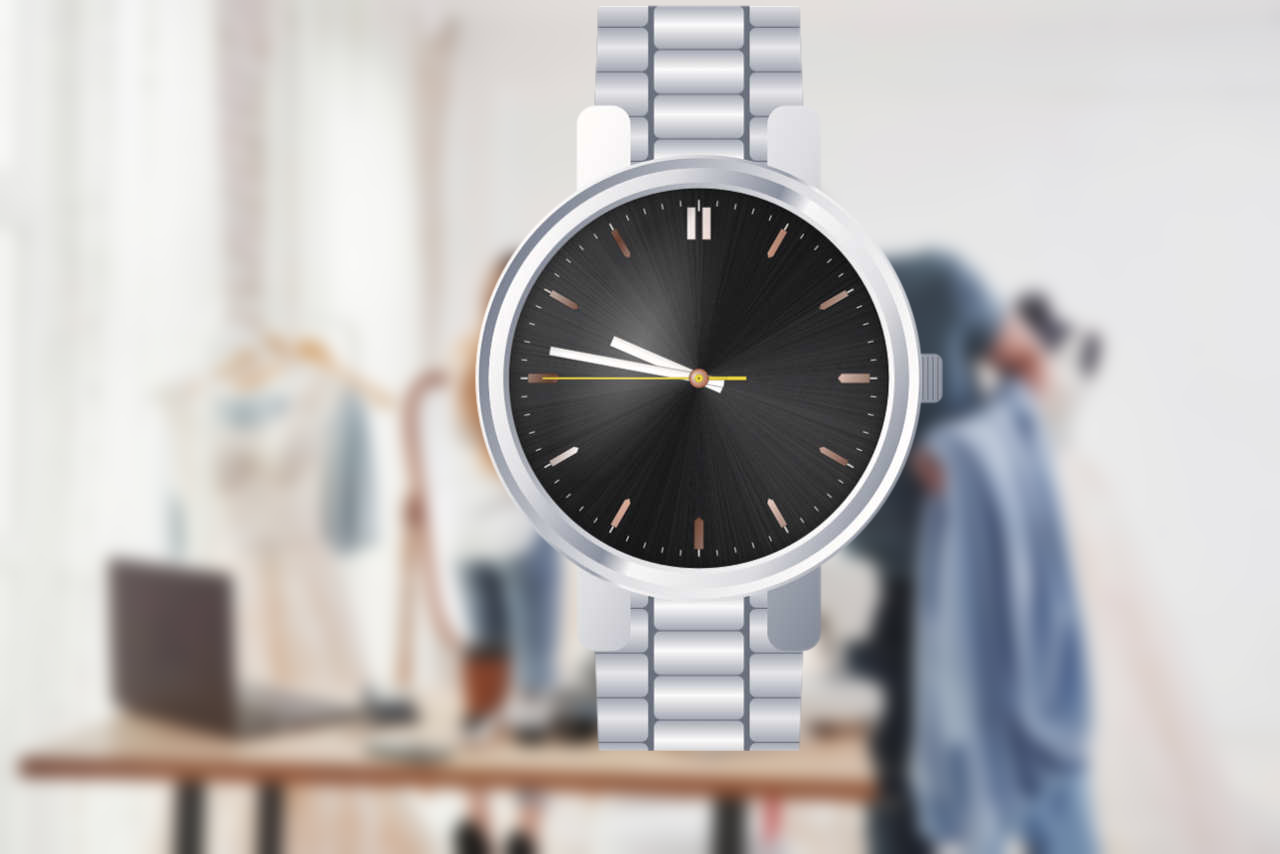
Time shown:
{"hour": 9, "minute": 46, "second": 45}
